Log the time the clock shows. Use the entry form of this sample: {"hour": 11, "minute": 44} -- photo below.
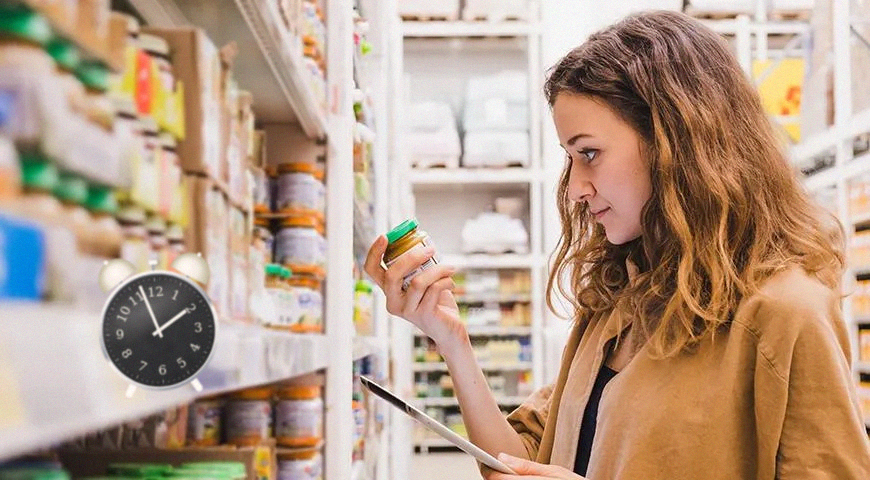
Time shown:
{"hour": 1, "minute": 57}
